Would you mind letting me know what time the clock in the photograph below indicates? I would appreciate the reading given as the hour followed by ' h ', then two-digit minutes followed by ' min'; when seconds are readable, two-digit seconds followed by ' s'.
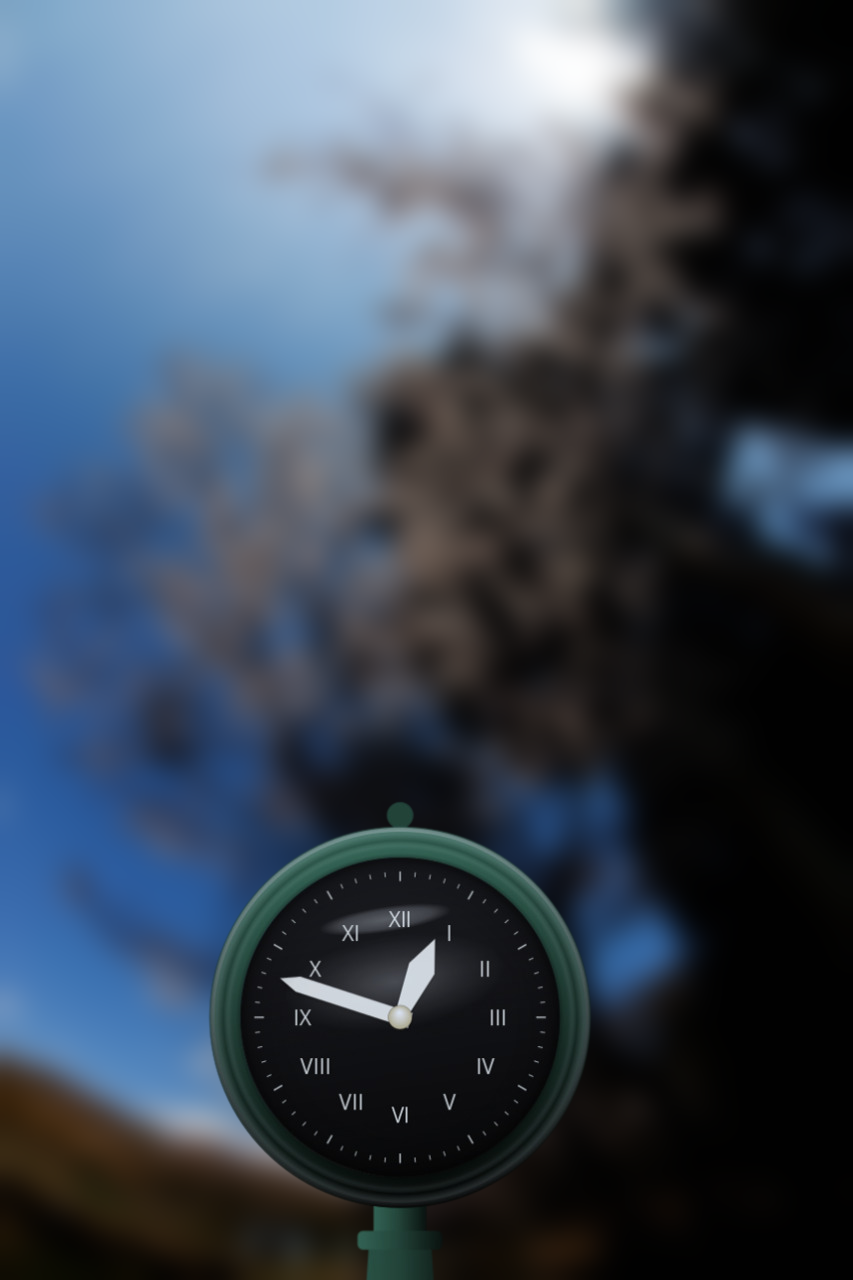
12 h 48 min
